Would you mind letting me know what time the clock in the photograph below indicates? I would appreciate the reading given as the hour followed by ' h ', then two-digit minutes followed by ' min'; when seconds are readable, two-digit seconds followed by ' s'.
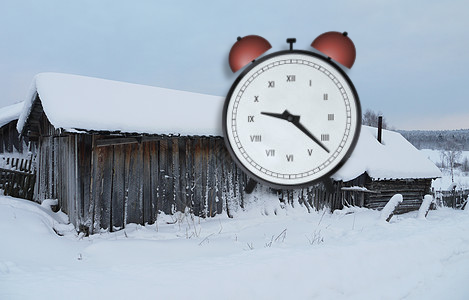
9 h 22 min
